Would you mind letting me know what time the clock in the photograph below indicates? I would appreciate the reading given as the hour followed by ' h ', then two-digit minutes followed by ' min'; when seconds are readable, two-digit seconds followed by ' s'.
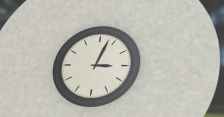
3 h 03 min
